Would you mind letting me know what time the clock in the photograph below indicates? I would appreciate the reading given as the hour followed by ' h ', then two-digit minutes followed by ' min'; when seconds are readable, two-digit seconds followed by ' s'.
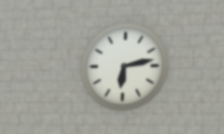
6 h 13 min
